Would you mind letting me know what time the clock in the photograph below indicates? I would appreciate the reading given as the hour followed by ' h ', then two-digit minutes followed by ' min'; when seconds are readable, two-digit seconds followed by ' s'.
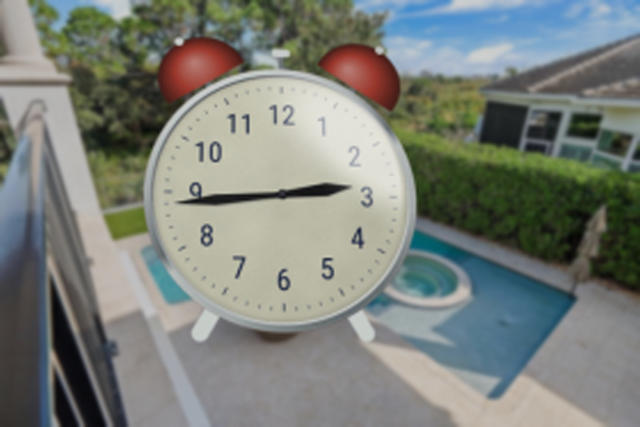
2 h 44 min
